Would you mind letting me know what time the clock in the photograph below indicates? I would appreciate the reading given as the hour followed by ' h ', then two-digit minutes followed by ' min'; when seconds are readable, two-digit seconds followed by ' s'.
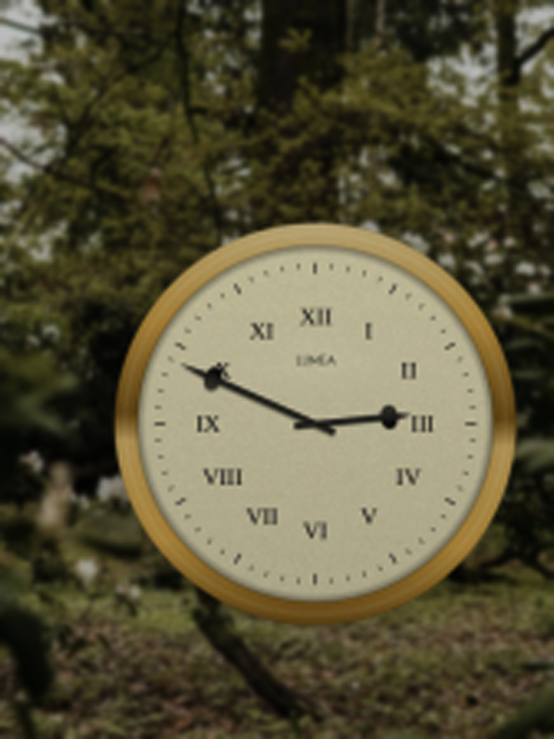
2 h 49 min
